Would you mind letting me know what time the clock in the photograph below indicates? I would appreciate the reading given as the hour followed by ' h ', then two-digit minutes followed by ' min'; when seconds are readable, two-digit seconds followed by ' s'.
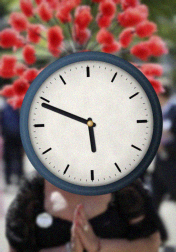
5 h 49 min
